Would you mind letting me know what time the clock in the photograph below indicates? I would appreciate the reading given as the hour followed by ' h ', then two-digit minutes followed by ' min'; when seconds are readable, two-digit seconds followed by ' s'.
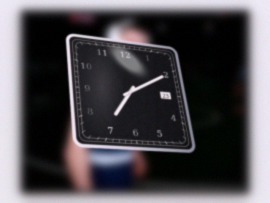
7 h 10 min
